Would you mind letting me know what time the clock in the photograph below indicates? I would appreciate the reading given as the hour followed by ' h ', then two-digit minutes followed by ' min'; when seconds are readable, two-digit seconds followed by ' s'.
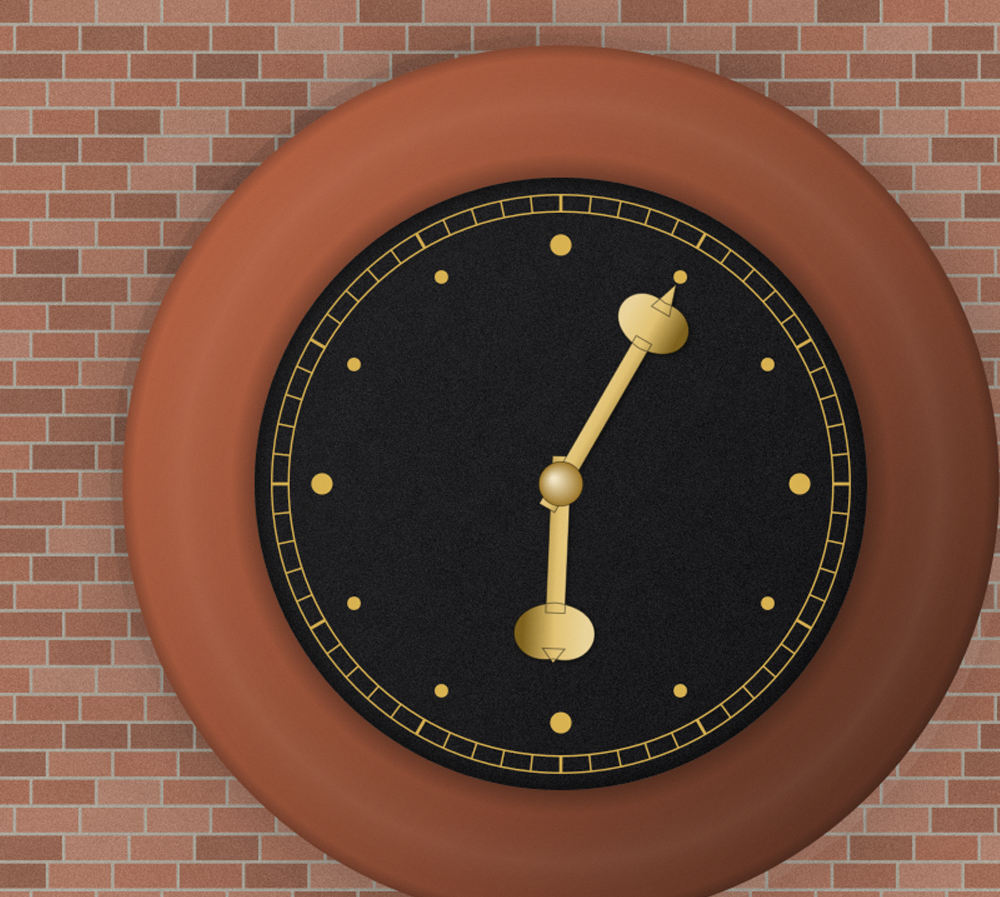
6 h 05 min
